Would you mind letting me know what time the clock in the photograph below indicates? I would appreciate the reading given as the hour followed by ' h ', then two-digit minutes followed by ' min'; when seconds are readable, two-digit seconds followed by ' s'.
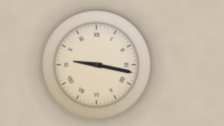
9 h 17 min
